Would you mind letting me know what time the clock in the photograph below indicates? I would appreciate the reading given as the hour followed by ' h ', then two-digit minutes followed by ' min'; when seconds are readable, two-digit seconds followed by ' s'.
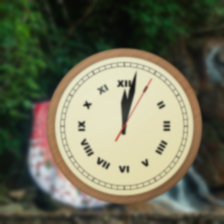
12 h 02 min 05 s
